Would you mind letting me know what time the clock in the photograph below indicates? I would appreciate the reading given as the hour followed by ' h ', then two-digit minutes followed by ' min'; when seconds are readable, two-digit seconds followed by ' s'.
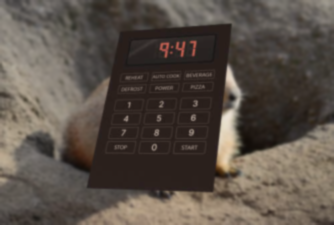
9 h 47 min
